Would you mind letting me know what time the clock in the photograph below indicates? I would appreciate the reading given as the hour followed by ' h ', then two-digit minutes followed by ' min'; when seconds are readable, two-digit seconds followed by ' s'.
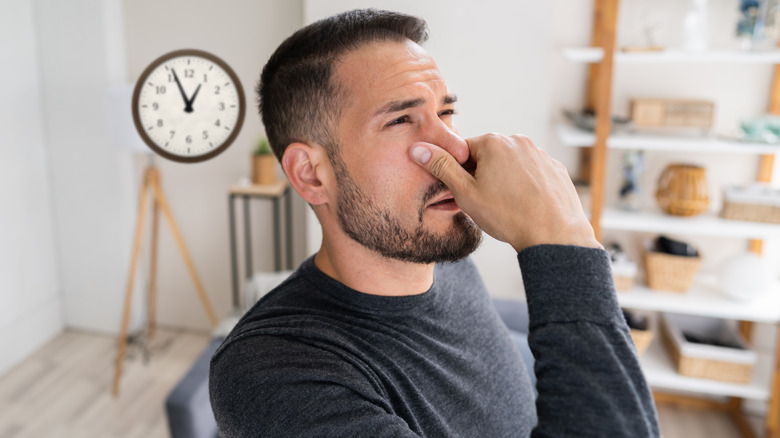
12 h 56 min
